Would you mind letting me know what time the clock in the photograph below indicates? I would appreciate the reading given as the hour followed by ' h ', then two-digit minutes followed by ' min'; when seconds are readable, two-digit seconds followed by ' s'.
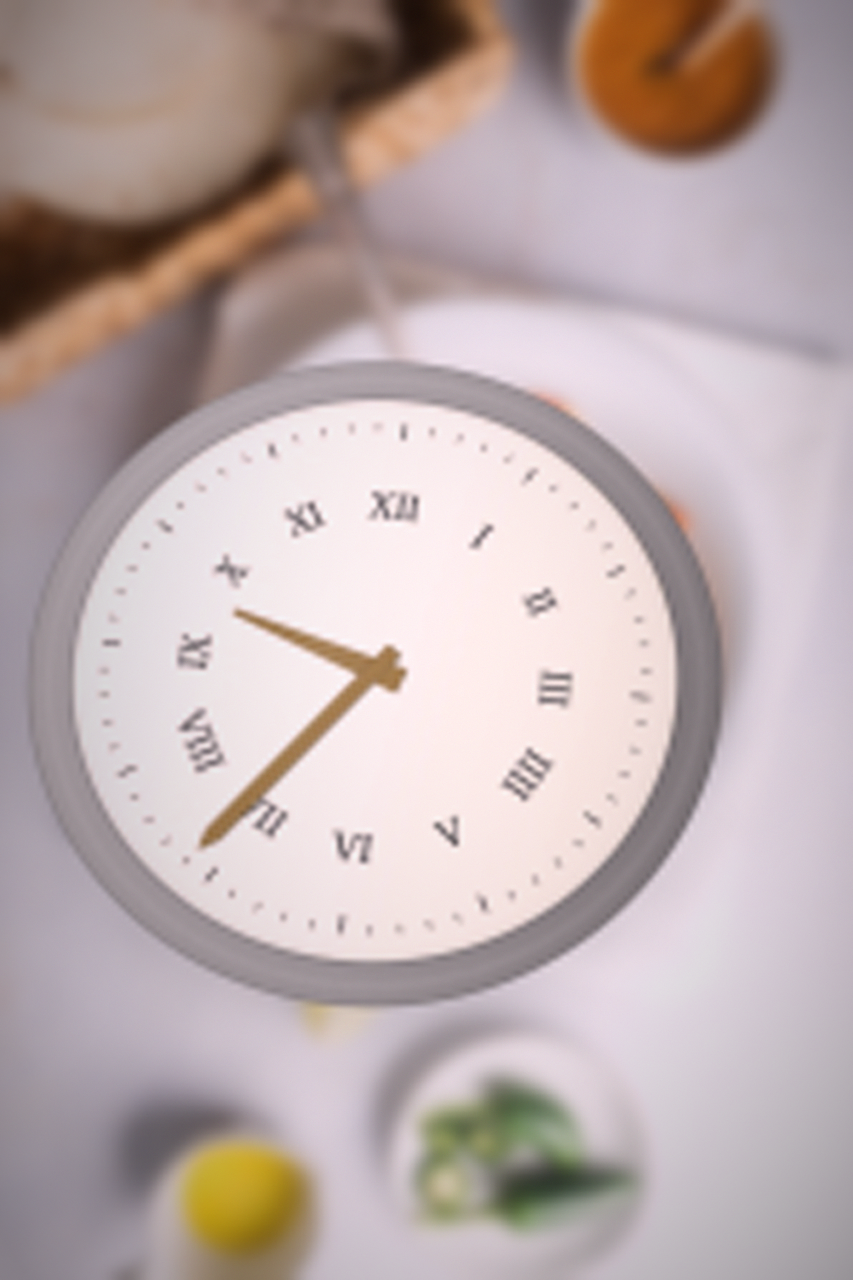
9 h 36 min
